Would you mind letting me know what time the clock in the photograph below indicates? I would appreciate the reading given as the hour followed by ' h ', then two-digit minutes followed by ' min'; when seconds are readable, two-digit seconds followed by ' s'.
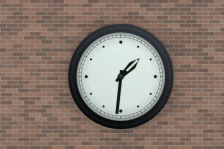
1 h 31 min
